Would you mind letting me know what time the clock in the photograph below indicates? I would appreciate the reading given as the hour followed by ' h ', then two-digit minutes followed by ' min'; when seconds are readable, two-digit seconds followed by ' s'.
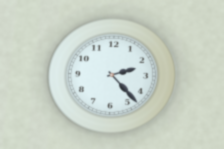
2 h 23 min
